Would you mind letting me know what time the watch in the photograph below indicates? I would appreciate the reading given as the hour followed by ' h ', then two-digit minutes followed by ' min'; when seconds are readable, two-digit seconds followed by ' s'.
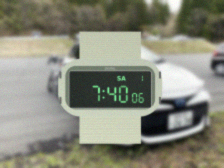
7 h 40 min 06 s
